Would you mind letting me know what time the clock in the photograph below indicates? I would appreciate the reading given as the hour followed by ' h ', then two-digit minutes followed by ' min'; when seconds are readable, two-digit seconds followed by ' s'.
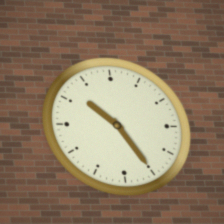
10 h 25 min
